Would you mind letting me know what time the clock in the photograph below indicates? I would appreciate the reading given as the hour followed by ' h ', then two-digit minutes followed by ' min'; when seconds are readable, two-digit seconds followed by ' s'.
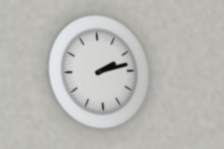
2 h 13 min
